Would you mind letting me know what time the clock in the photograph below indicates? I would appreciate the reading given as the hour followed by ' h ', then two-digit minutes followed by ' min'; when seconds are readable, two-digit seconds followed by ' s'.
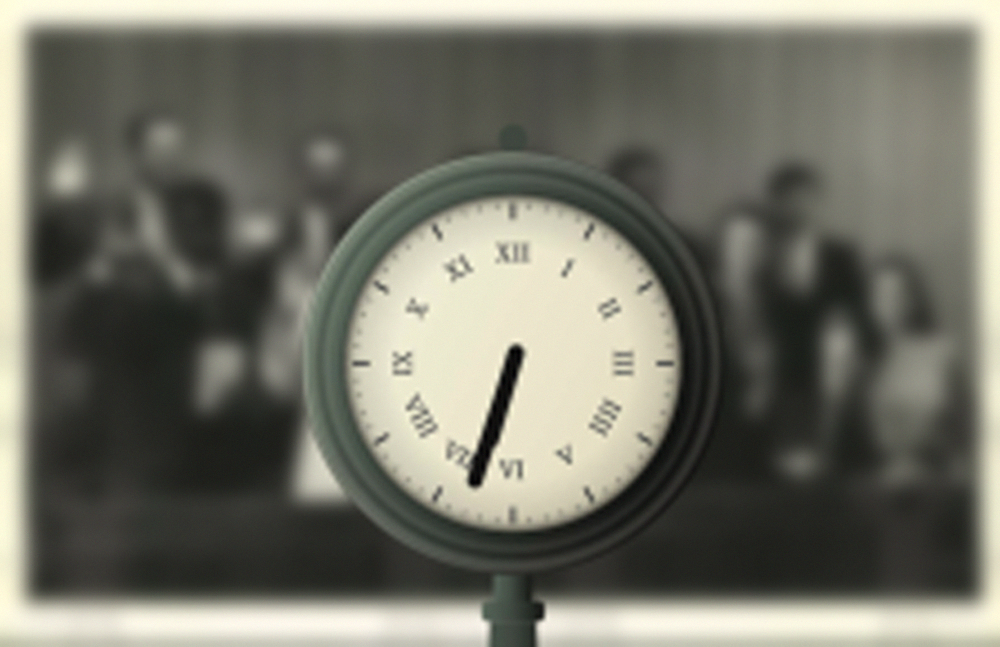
6 h 33 min
